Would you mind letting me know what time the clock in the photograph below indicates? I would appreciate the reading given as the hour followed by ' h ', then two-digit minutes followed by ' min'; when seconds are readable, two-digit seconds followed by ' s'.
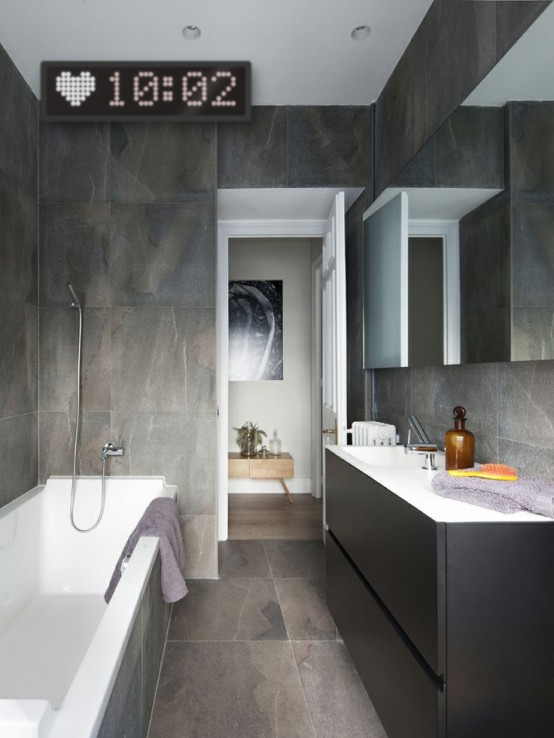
10 h 02 min
